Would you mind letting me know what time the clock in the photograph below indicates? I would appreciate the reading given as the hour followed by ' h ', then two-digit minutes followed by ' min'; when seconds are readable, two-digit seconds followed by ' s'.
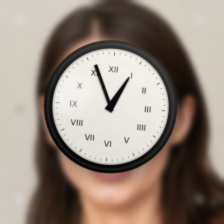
12 h 56 min
